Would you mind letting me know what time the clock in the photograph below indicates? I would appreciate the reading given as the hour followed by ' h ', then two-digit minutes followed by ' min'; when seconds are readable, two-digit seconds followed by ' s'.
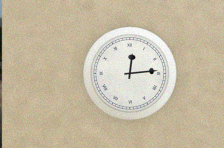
12 h 14 min
